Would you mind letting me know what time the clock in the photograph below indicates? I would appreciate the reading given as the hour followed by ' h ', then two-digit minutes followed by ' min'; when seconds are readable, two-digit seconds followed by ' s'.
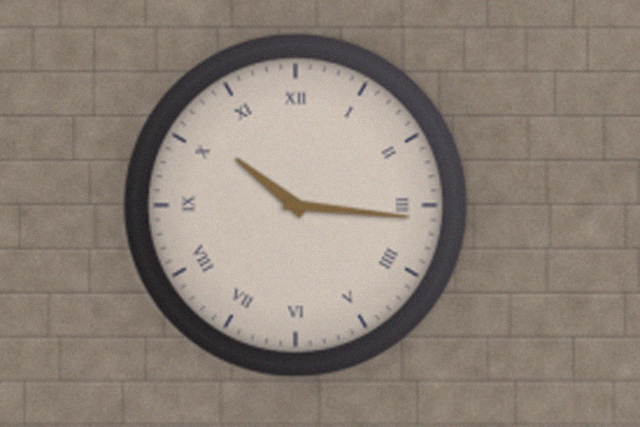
10 h 16 min
